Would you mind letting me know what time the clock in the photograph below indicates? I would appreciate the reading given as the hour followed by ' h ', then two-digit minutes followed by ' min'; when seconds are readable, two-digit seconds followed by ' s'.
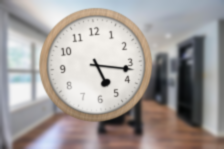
5 h 17 min
